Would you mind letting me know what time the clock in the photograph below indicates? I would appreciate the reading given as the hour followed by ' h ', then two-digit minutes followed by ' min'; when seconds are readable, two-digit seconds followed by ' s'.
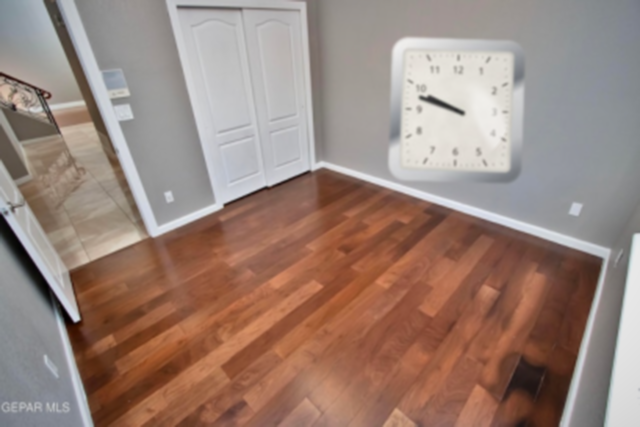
9 h 48 min
